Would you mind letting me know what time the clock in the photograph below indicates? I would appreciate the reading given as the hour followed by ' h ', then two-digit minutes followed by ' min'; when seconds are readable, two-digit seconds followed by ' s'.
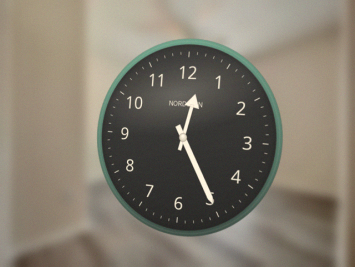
12 h 25 min
